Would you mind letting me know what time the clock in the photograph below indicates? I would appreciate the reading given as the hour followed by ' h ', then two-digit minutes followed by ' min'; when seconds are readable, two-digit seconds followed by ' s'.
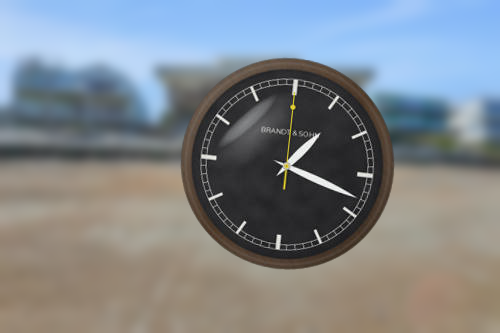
1 h 18 min 00 s
